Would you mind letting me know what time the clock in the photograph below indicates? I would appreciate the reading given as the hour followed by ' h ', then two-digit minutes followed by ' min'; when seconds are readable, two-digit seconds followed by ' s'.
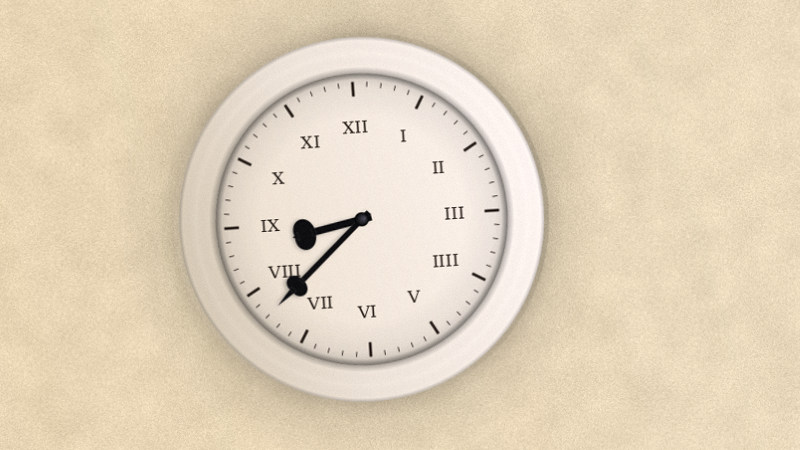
8 h 38 min
